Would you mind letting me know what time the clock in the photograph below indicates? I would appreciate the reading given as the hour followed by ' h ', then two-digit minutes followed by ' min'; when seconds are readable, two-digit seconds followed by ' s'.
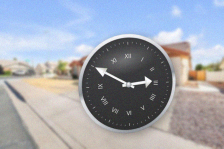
2 h 50 min
